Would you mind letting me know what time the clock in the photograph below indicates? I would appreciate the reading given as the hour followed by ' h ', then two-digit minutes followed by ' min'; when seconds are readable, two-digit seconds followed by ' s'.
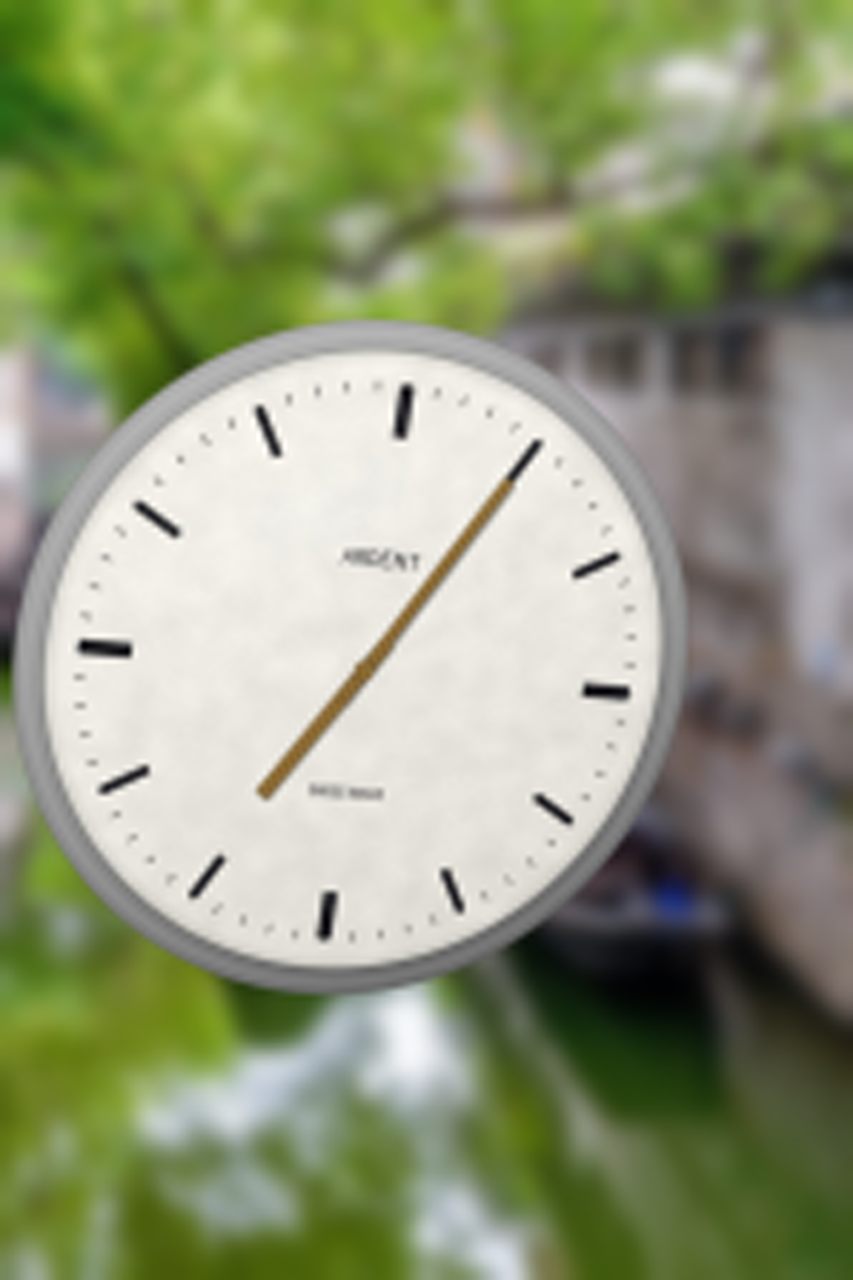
7 h 05 min
